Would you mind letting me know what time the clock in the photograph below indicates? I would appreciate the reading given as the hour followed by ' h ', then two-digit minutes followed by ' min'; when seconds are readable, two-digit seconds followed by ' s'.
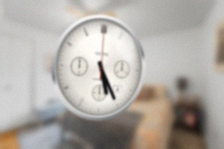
5 h 25 min
